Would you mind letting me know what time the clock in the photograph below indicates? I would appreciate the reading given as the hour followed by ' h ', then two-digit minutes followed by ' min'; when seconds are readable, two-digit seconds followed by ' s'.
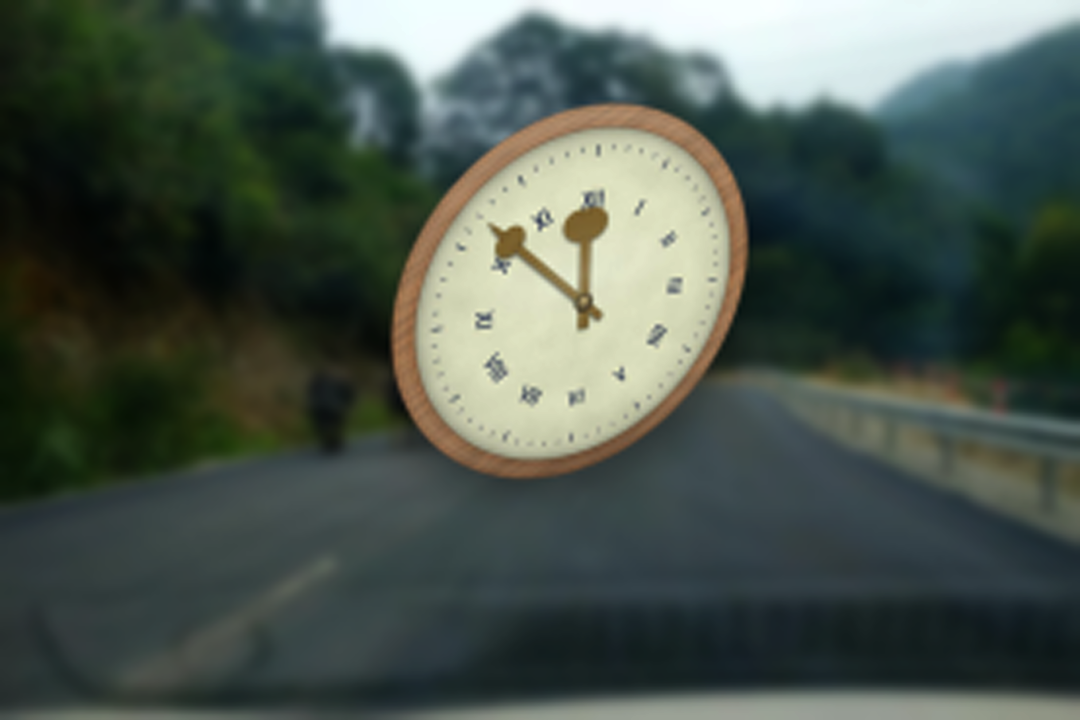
11 h 52 min
